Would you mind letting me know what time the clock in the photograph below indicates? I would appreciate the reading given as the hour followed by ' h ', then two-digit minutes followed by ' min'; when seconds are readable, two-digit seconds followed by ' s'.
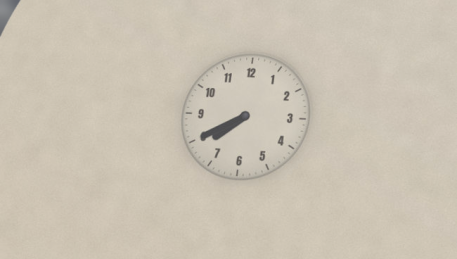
7 h 40 min
